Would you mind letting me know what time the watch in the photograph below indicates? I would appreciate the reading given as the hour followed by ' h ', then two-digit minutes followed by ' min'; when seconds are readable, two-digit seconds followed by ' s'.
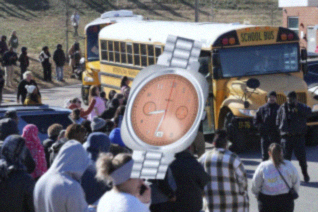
8 h 32 min
